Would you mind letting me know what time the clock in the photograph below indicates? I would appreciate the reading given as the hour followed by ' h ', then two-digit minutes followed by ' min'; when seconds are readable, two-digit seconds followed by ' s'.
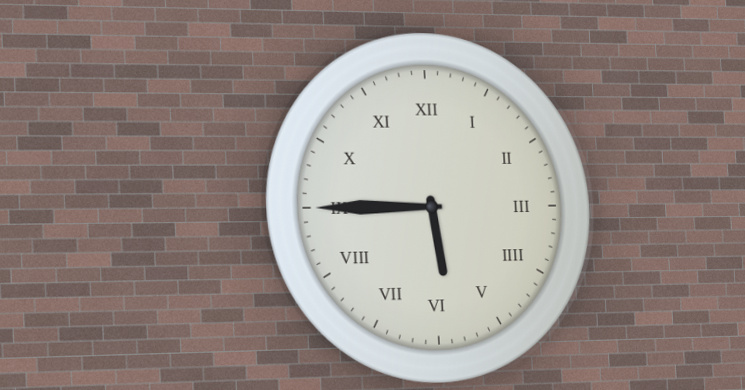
5 h 45 min
